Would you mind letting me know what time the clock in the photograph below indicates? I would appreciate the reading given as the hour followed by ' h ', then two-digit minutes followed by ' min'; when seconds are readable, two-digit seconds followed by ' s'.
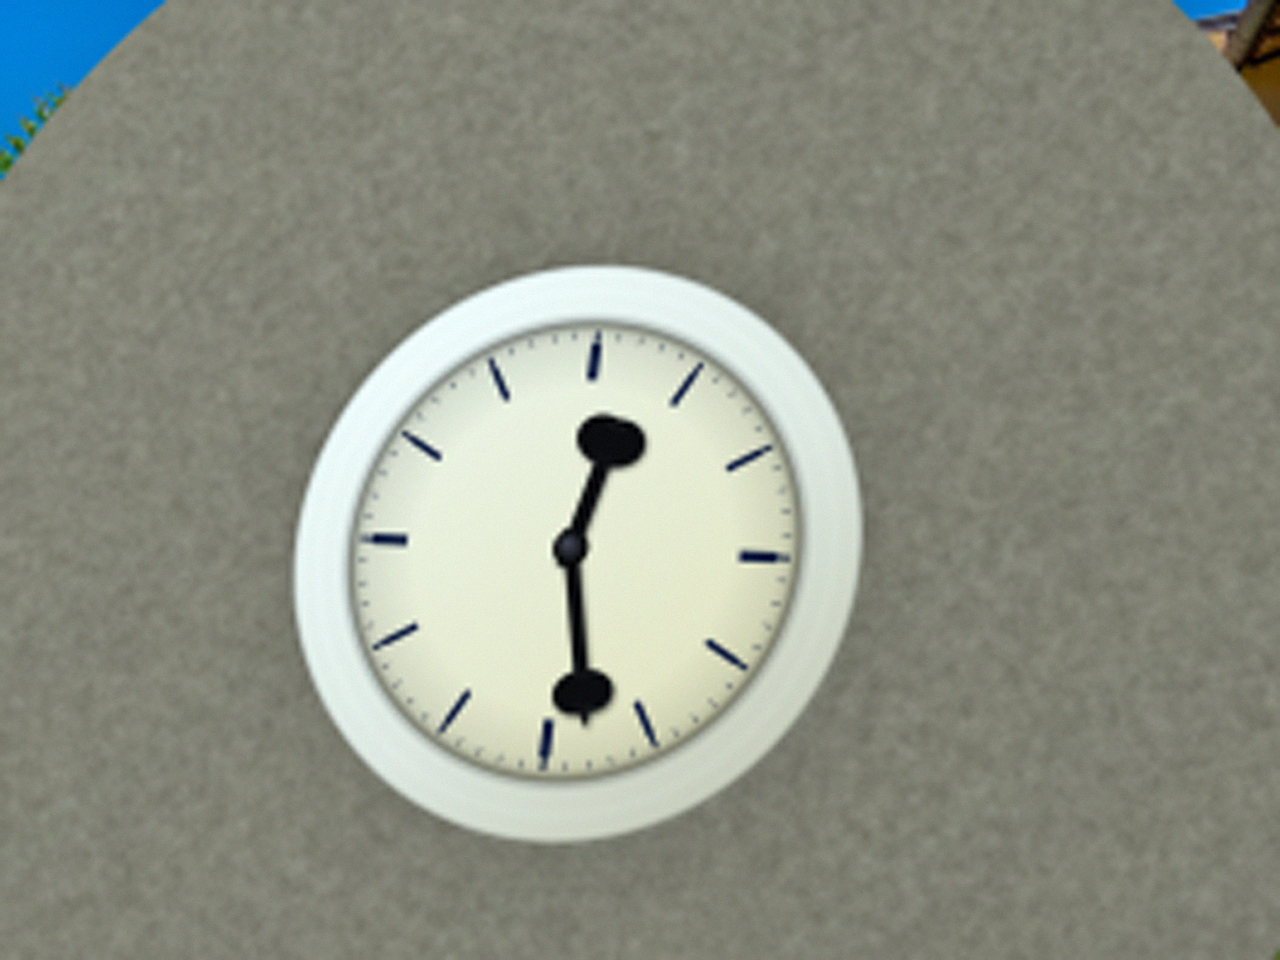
12 h 28 min
